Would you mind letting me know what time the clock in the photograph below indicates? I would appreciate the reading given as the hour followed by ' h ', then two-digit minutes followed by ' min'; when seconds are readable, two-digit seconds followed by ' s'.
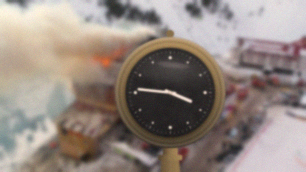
3 h 46 min
